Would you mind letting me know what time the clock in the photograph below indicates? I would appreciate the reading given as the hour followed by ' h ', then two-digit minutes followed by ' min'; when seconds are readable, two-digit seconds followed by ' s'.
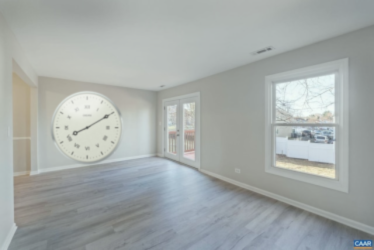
8 h 10 min
